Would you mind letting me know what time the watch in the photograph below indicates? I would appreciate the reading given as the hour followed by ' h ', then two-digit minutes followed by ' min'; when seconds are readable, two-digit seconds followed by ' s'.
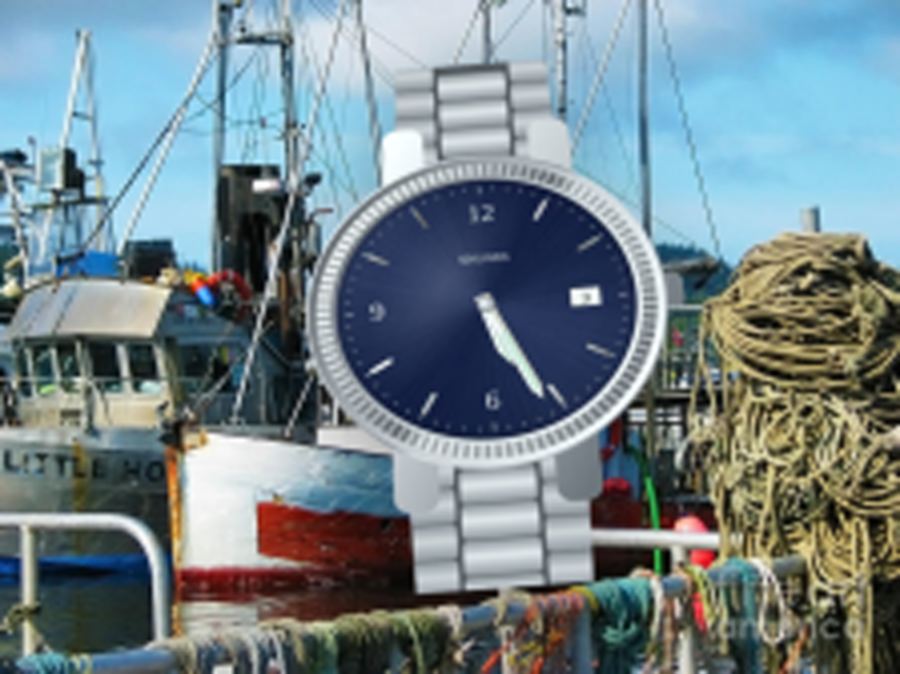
5 h 26 min
